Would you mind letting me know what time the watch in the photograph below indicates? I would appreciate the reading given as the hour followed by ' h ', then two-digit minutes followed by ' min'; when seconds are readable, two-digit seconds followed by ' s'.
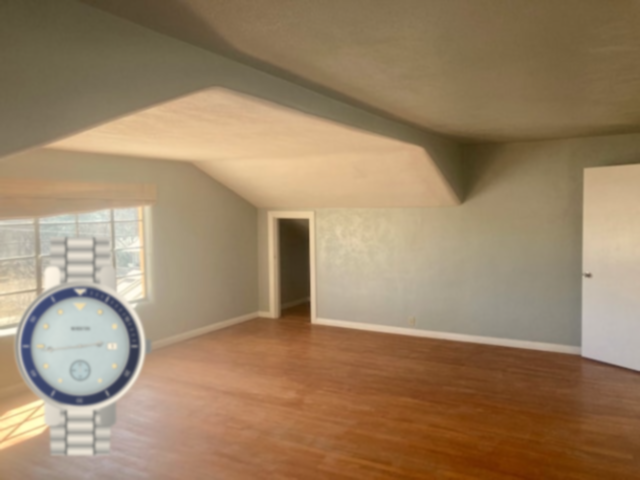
2 h 44 min
